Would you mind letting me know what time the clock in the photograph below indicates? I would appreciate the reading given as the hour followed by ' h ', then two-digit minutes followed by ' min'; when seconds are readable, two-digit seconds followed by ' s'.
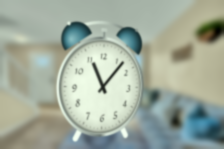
11 h 07 min
